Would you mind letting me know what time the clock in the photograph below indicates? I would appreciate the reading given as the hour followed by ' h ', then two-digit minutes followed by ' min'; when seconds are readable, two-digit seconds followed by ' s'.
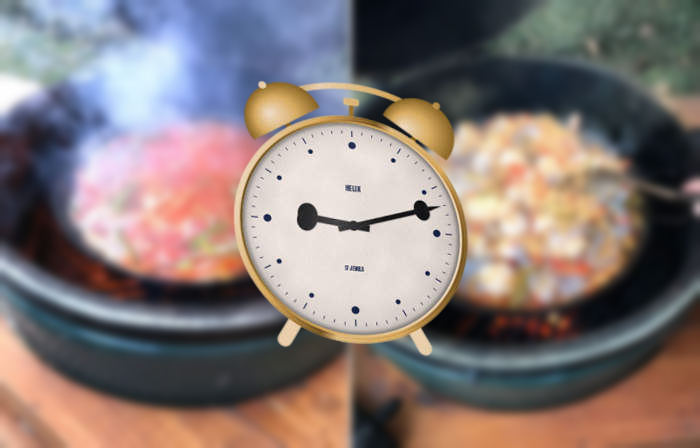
9 h 12 min
